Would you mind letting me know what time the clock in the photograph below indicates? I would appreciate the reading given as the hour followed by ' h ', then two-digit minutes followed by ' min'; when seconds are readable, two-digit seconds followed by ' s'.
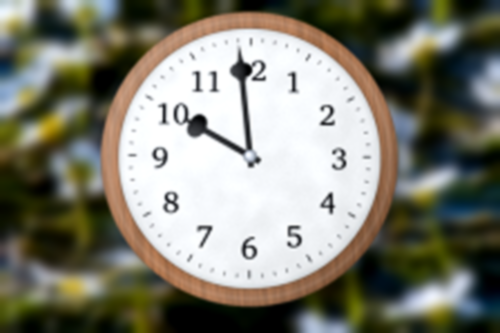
9 h 59 min
